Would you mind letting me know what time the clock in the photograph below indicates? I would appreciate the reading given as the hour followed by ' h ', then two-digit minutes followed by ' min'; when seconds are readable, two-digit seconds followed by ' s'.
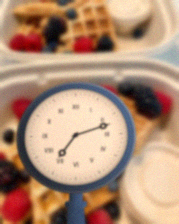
7 h 12 min
